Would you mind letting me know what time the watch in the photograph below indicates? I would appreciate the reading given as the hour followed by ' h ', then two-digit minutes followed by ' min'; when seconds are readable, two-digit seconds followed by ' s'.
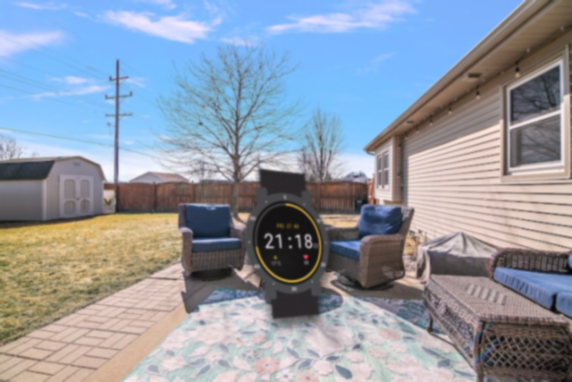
21 h 18 min
